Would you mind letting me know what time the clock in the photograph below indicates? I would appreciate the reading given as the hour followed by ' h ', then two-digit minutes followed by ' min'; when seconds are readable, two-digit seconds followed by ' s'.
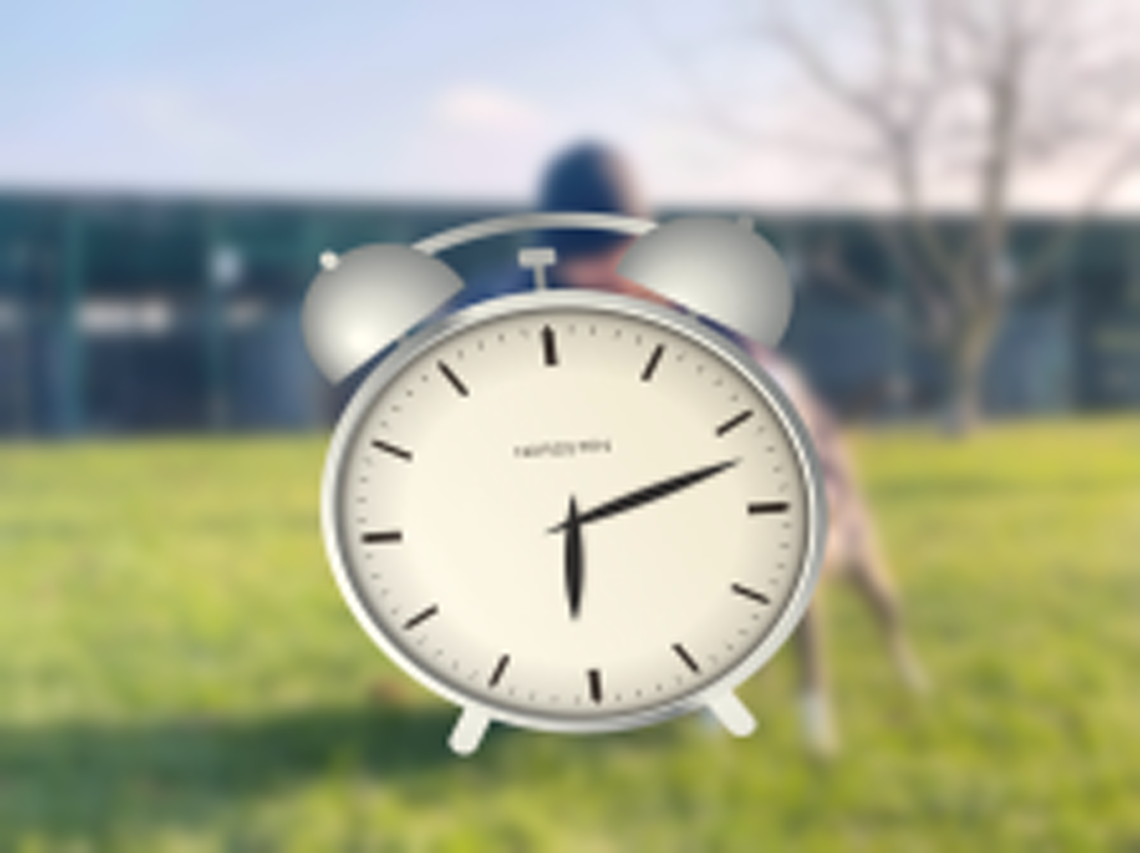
6 h 12 min
